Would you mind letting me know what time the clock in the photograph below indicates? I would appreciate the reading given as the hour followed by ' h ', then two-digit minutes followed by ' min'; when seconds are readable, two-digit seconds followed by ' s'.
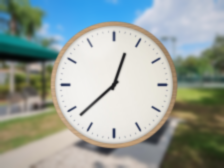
12 h 38 min
